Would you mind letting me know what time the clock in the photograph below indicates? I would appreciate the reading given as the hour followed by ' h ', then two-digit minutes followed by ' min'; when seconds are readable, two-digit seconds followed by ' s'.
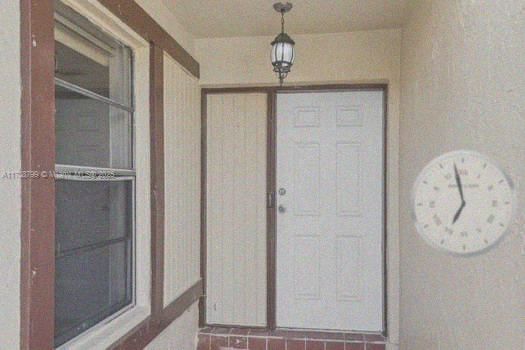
6 h 58 min
